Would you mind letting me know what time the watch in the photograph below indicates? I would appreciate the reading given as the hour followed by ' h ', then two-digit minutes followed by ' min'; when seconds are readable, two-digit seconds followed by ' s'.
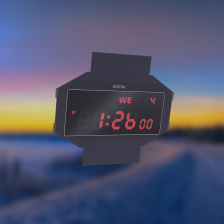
1 h 26 min 00 s
